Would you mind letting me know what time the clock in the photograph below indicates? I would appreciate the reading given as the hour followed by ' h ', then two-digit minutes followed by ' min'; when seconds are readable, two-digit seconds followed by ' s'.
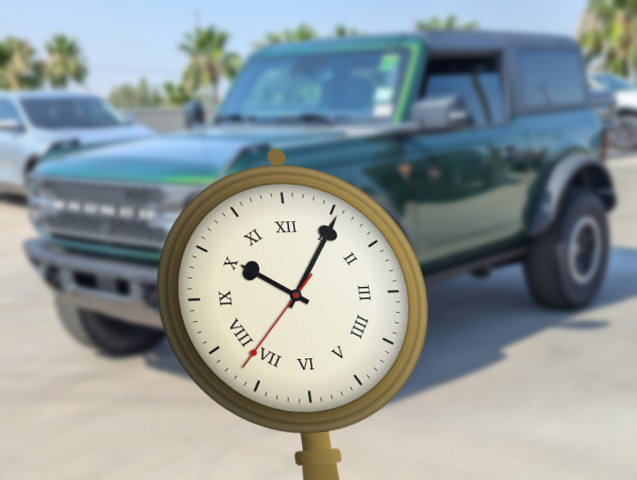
10 h 05 min 37 s
